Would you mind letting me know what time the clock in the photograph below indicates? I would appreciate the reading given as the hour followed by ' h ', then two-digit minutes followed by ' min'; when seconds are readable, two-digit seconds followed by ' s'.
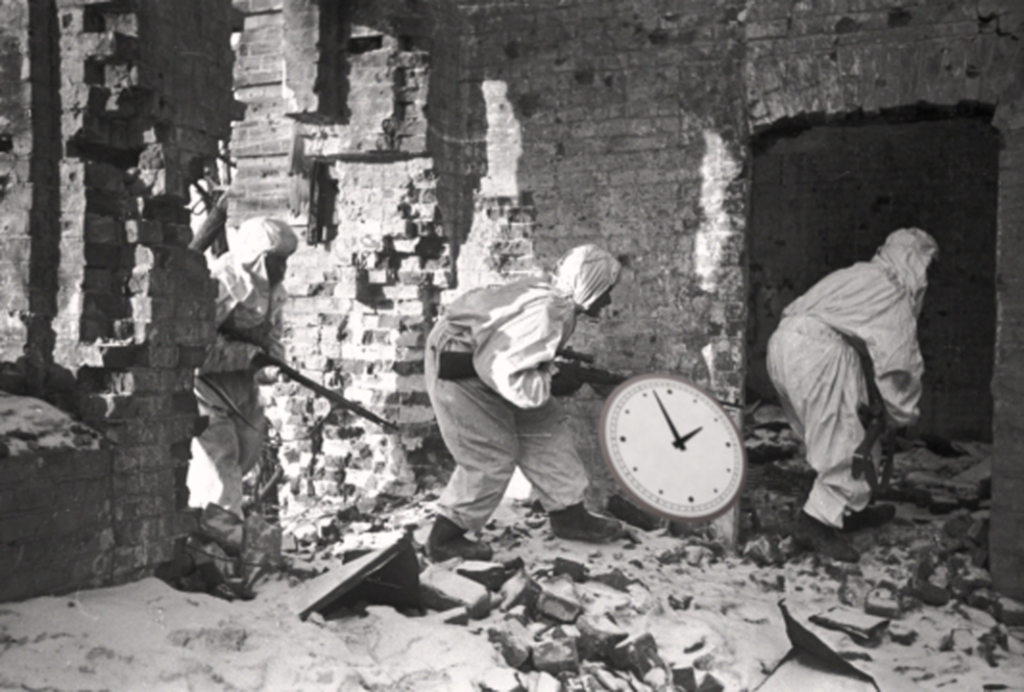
1 h 57 min
